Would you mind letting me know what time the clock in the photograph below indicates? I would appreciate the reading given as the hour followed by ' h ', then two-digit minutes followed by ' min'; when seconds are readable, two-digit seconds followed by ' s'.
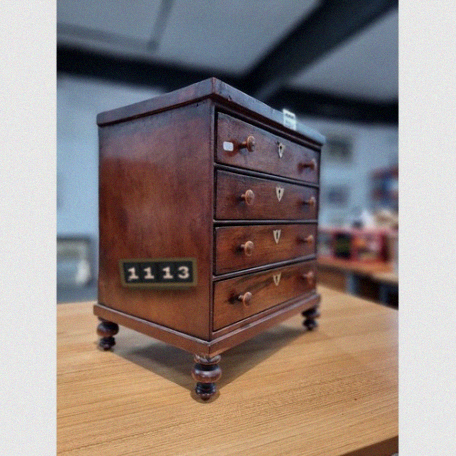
11 h 13 min
